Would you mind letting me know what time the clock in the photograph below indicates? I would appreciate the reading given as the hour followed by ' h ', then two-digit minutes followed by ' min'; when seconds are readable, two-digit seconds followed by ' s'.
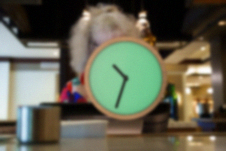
10 h 33 min
